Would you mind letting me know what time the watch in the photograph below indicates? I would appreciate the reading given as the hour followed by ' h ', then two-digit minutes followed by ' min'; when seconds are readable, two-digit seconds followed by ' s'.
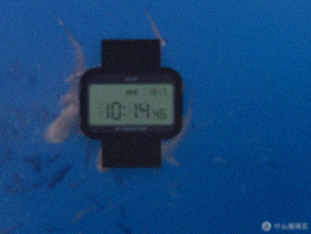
10 h 14 min 46 s
